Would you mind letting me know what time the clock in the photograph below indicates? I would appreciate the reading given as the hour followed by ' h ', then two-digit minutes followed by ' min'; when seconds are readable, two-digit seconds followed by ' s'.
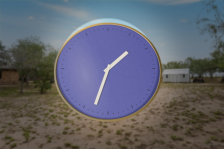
1 h 33 min
